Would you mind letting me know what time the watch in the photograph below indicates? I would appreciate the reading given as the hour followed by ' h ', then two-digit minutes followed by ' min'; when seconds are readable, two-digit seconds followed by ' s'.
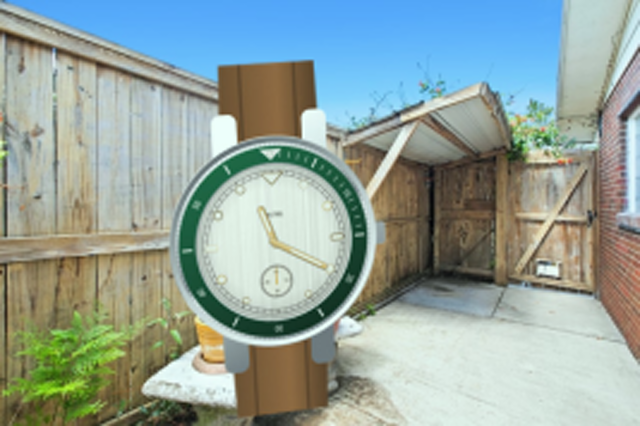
11 h 20 min
